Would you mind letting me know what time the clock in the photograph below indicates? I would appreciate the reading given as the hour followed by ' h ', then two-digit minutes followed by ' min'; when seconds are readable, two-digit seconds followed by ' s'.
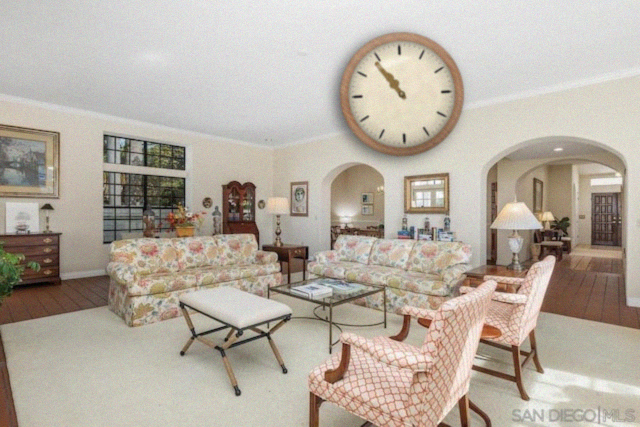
10 h 54 min
